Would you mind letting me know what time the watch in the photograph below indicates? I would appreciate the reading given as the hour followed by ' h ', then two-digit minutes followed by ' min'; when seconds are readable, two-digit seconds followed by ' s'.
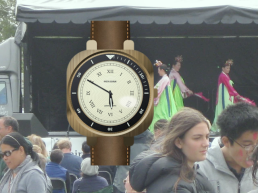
5 h 50 min
